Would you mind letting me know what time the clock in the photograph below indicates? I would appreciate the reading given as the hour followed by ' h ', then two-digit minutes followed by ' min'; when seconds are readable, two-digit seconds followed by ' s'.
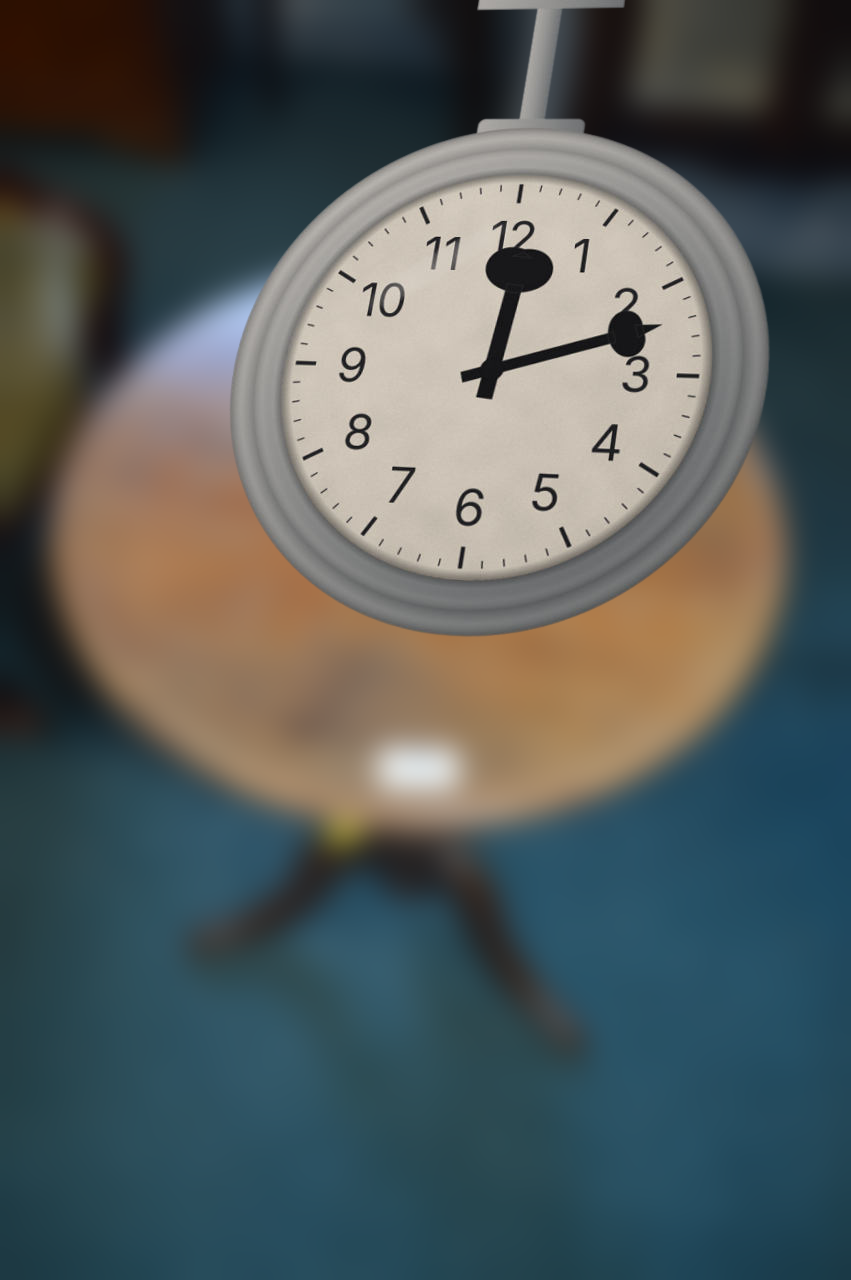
12 h 12 min
